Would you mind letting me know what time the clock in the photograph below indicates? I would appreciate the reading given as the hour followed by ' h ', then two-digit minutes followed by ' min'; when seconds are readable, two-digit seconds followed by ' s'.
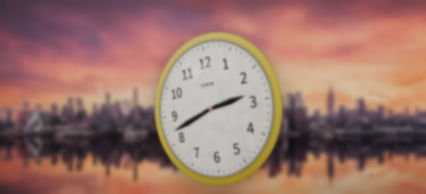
2 h 42 min
